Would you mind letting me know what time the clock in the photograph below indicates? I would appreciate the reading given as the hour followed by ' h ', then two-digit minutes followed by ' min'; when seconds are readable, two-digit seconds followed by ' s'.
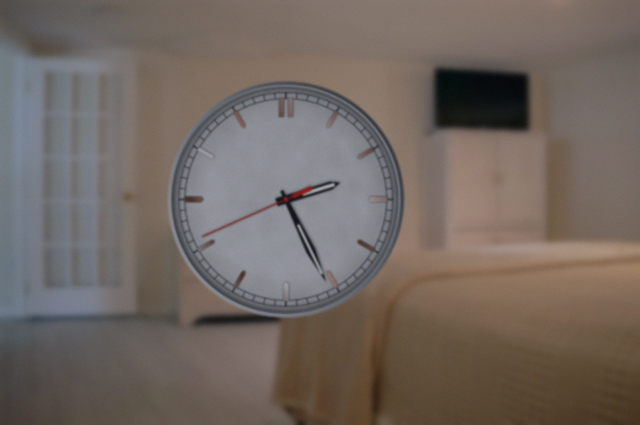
2 h 25 min 41 s
